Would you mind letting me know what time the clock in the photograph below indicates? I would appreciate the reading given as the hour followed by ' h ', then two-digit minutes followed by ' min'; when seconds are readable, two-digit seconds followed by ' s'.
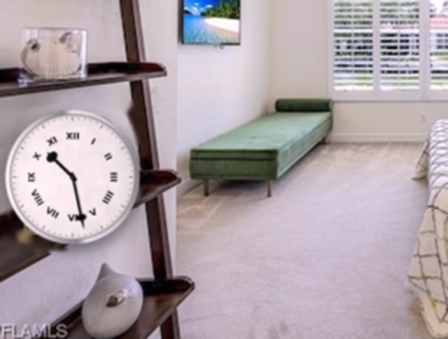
10 h 28 min
